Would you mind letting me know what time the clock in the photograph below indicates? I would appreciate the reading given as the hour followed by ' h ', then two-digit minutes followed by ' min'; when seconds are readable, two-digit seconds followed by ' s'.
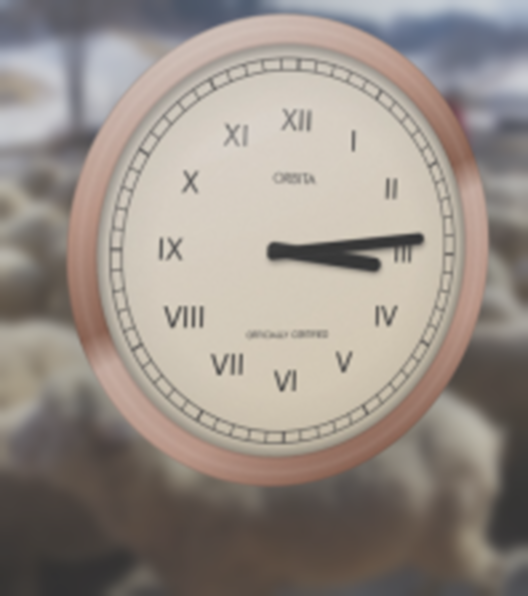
3 h 14 min
